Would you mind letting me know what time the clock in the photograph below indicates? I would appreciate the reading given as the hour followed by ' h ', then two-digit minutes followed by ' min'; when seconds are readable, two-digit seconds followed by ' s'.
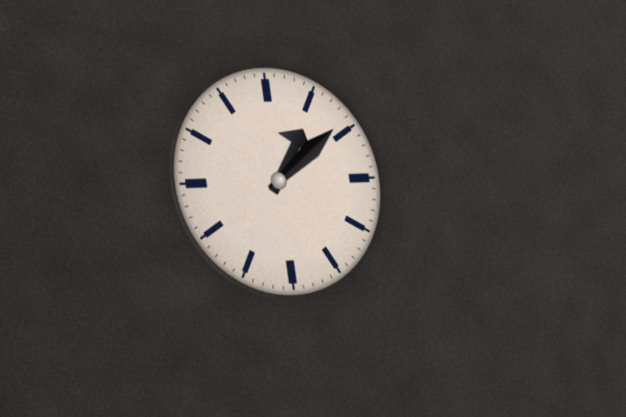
1 h 09 min
